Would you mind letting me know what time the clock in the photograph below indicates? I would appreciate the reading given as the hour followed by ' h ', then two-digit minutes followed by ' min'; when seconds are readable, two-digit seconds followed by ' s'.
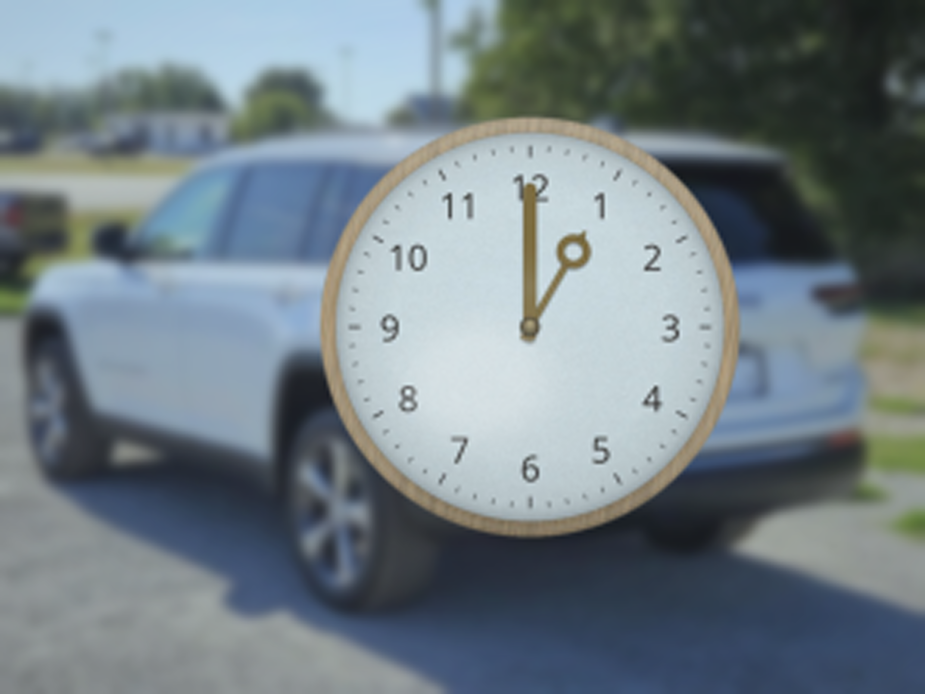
1 h 00 min
